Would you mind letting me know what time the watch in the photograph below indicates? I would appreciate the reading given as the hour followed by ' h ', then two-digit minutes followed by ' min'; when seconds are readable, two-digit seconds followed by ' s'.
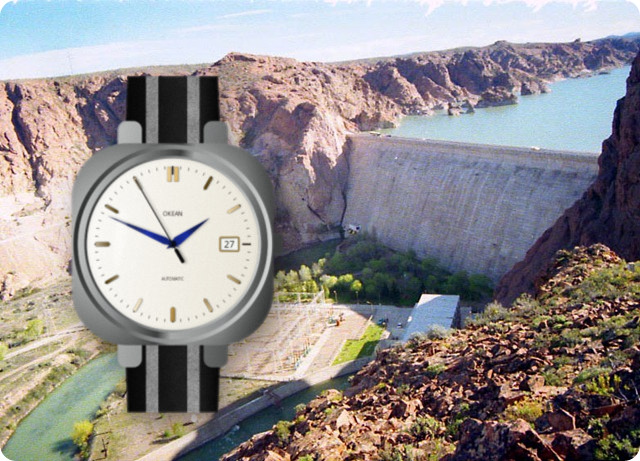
1 h 48 min 55 s
